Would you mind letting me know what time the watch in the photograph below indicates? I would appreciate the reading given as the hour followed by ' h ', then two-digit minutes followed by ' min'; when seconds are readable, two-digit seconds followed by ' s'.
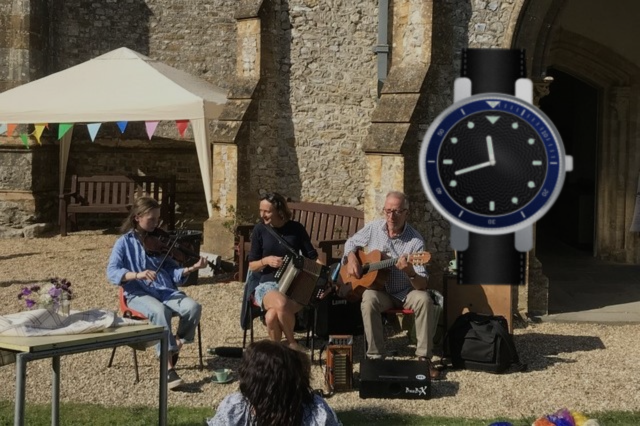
11 h 42 min
